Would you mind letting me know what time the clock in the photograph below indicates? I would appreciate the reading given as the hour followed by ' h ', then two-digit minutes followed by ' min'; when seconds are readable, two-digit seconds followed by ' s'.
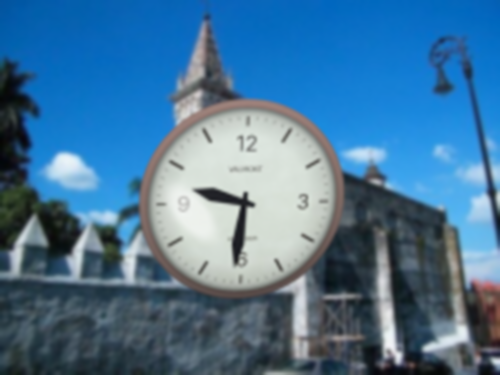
9 h 31 min
